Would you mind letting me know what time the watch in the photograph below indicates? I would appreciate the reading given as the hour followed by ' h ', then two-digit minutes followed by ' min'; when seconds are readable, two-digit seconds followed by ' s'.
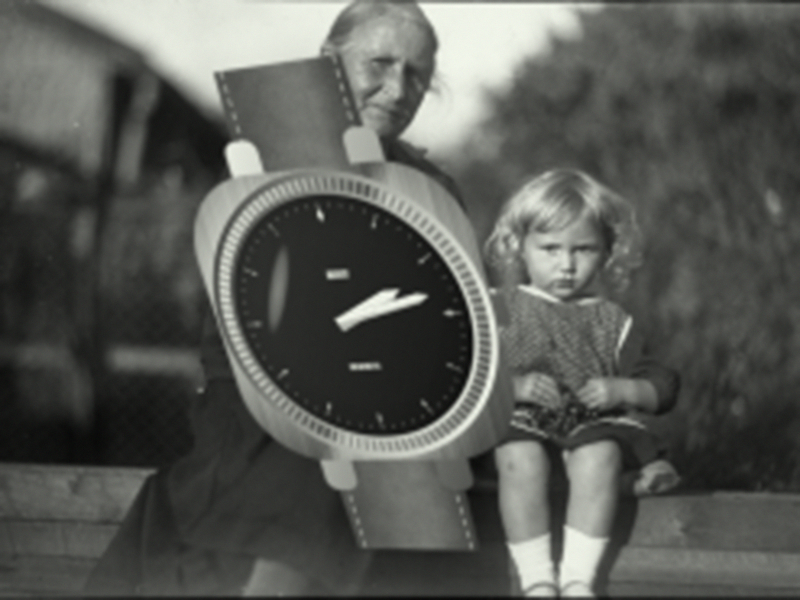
2 h 13 min
